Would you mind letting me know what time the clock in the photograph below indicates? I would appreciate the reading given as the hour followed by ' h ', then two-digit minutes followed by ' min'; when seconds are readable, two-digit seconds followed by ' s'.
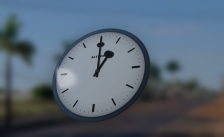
1 h 00 min
